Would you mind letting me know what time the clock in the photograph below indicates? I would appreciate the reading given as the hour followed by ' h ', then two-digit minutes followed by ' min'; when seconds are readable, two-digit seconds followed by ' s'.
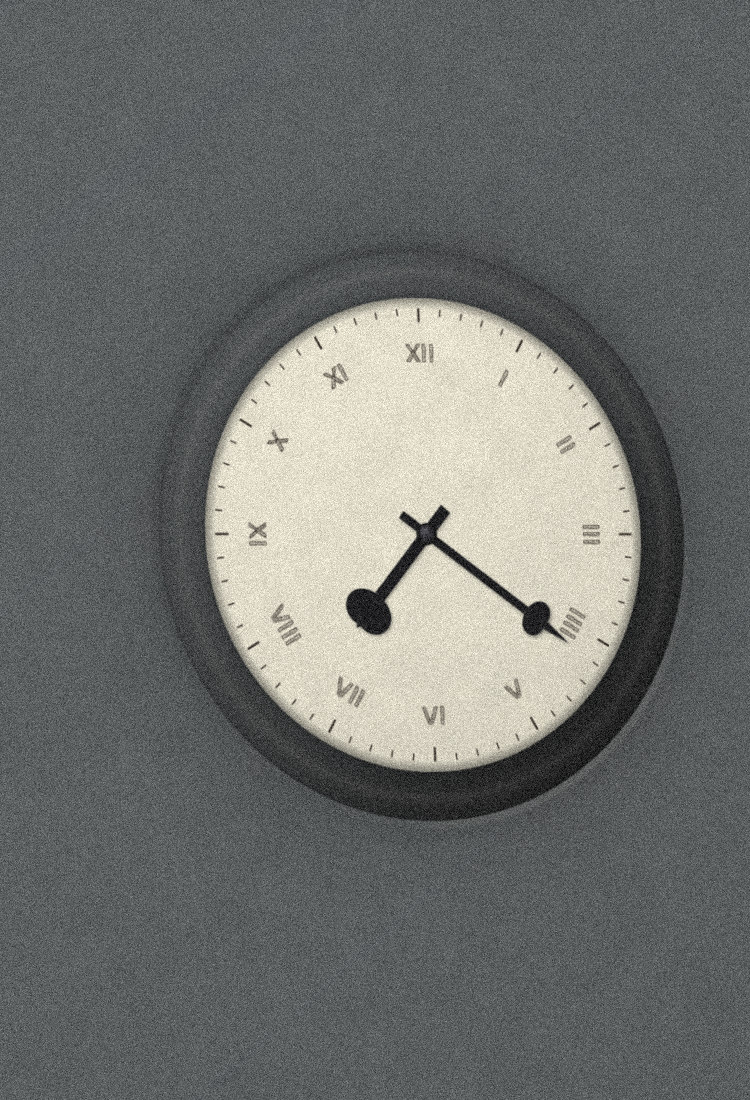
7 h 21 min
